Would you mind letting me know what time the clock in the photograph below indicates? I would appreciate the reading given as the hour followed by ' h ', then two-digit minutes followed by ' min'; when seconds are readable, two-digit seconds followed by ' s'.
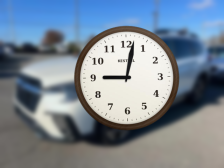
9 h 02 min
